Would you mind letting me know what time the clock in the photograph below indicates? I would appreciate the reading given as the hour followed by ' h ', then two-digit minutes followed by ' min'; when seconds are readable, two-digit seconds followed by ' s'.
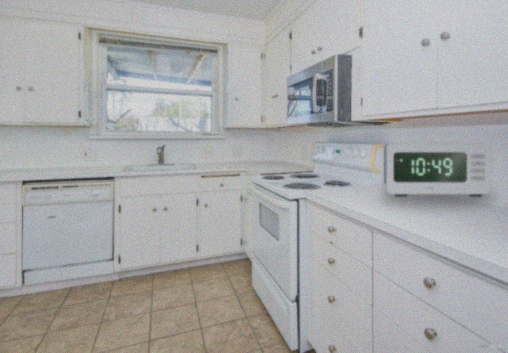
10 h 49 min
